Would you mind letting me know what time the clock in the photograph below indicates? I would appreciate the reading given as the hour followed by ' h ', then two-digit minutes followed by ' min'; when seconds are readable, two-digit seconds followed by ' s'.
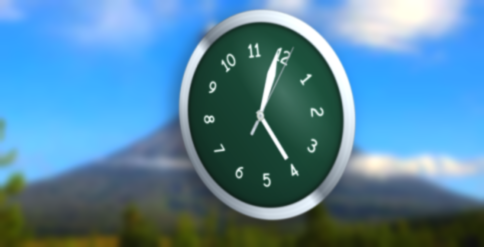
3 h 59 min 01 s
